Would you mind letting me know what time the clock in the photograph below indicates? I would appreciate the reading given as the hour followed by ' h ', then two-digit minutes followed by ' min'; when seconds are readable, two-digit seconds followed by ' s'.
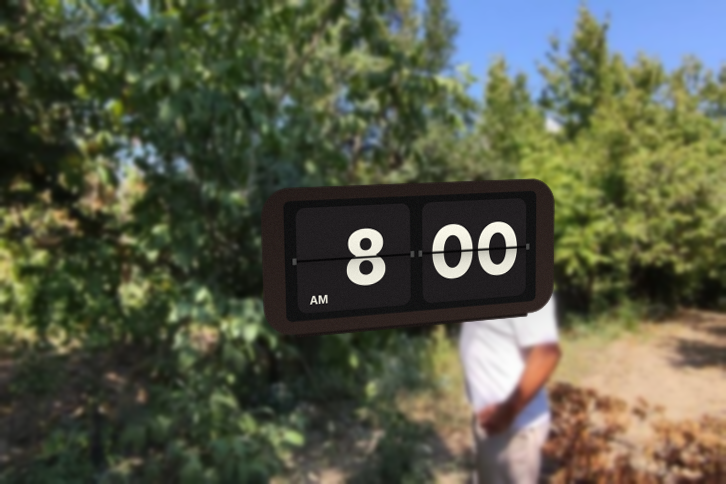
8 h 00 min
